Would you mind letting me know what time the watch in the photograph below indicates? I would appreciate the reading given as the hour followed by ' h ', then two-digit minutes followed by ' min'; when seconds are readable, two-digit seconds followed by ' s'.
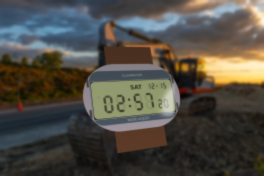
2 h 57 min 20 s
